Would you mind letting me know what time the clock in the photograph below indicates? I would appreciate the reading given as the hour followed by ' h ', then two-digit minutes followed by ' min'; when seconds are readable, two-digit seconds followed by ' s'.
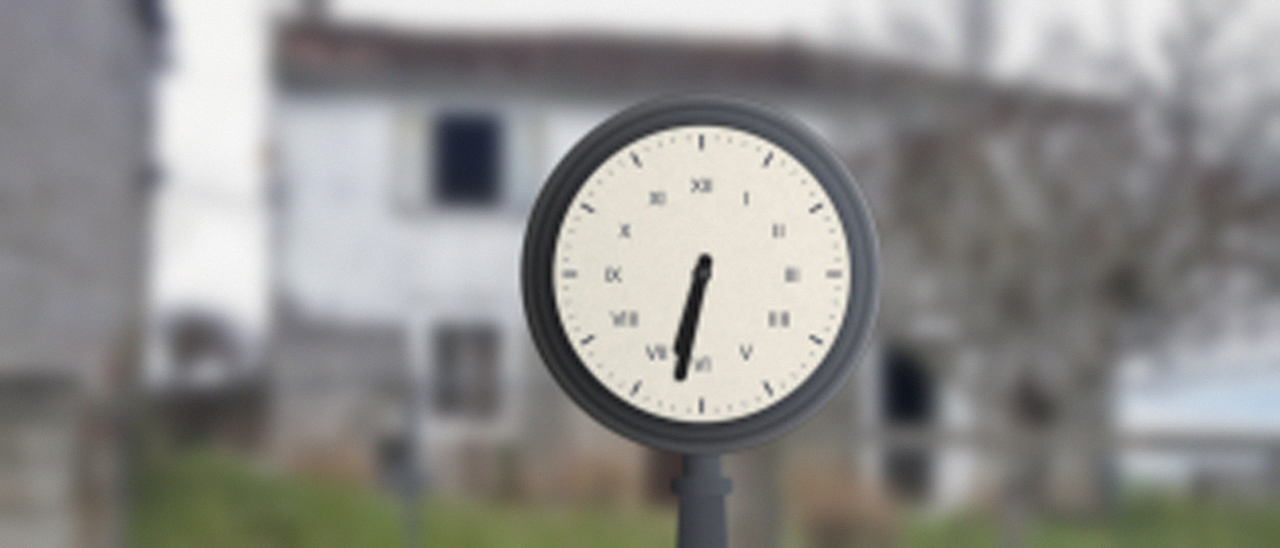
6 h 32 min
